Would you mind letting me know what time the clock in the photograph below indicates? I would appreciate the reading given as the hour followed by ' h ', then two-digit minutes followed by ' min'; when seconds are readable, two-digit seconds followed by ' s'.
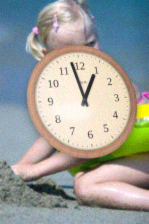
12 h 58 min
